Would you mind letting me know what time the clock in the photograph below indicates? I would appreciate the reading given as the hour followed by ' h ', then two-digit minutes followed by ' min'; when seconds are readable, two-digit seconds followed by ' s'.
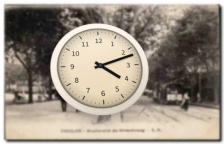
4 h 12 min
